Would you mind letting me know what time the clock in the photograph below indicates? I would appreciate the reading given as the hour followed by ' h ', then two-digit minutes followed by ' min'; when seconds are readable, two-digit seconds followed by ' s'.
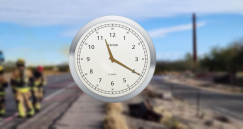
11 h 20 min
